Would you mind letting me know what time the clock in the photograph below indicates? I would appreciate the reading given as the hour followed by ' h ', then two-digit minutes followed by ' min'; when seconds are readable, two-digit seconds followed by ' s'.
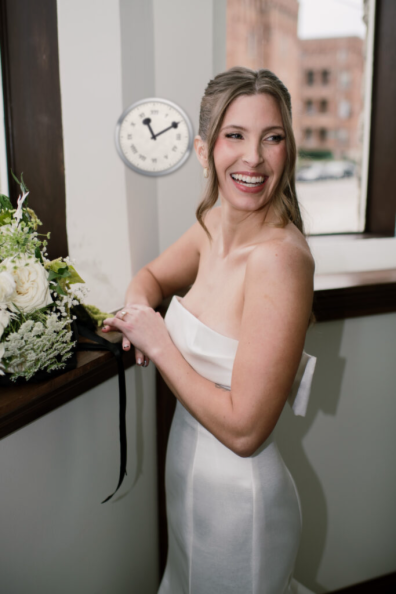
11 h 10 min
